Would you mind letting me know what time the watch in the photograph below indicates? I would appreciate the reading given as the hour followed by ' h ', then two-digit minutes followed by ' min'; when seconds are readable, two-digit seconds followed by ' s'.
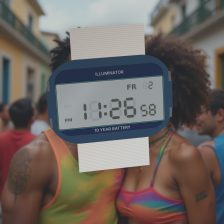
11 h 26 min 58 s
